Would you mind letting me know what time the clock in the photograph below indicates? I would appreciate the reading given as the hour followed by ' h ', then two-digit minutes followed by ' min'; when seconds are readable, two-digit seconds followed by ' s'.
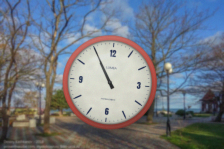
10 h 55 min
